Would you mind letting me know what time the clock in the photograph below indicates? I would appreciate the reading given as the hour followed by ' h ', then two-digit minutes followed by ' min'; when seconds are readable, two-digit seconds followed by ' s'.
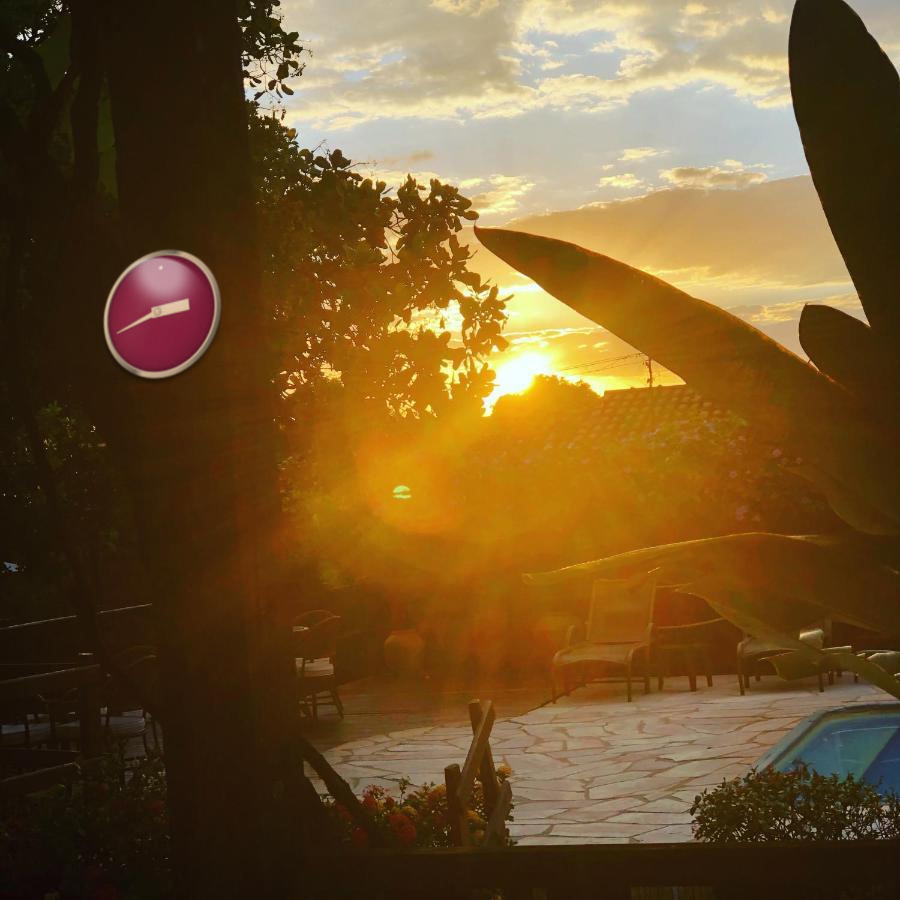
2 h 41 min
